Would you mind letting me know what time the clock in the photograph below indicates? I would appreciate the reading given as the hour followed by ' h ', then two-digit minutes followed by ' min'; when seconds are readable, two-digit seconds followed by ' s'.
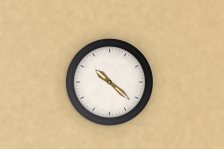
10 h 22 min
